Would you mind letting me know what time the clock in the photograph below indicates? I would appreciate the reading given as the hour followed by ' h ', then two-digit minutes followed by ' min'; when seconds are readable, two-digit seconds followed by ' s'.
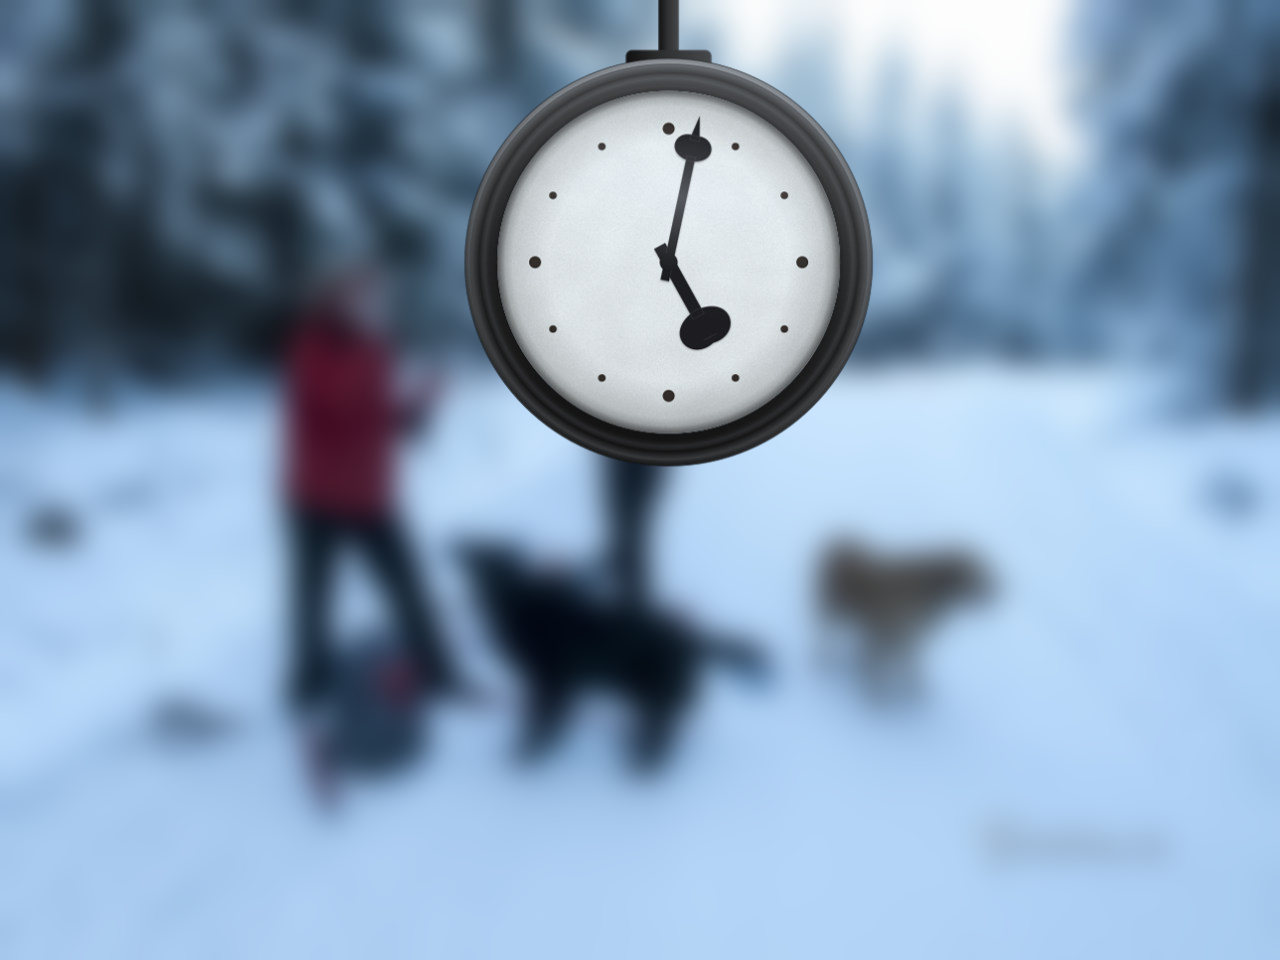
5 h 02 min
